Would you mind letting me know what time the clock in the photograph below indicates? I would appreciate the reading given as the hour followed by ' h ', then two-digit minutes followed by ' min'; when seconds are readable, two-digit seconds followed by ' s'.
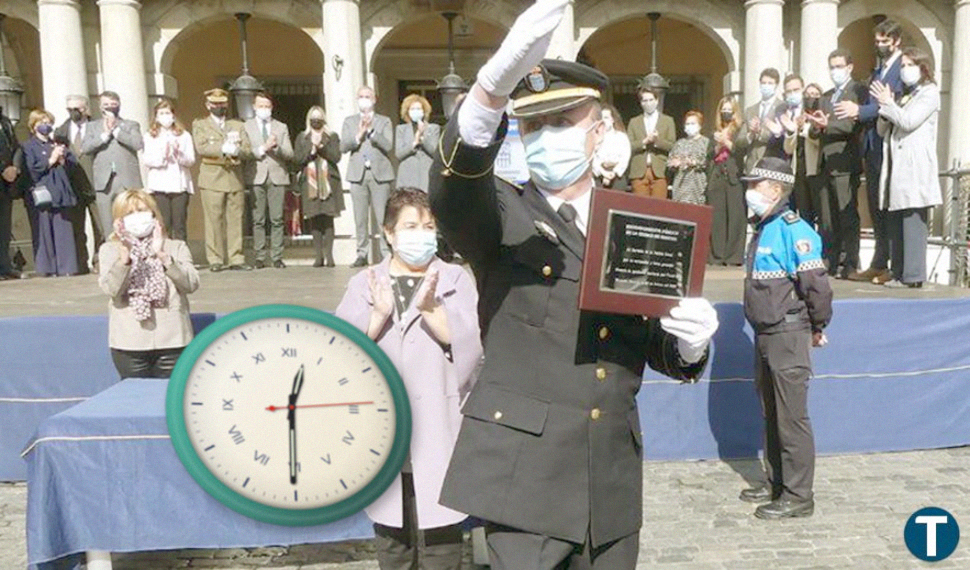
12 h 30 min 14 s
